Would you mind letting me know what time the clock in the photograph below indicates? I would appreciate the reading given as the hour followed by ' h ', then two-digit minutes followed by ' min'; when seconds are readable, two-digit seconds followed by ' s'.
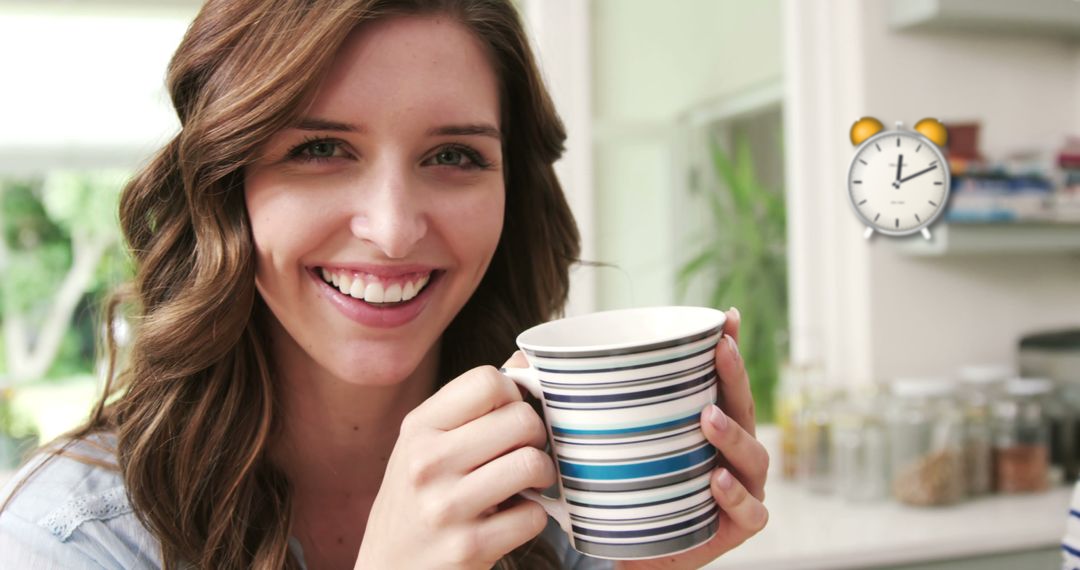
12 h 11 min
